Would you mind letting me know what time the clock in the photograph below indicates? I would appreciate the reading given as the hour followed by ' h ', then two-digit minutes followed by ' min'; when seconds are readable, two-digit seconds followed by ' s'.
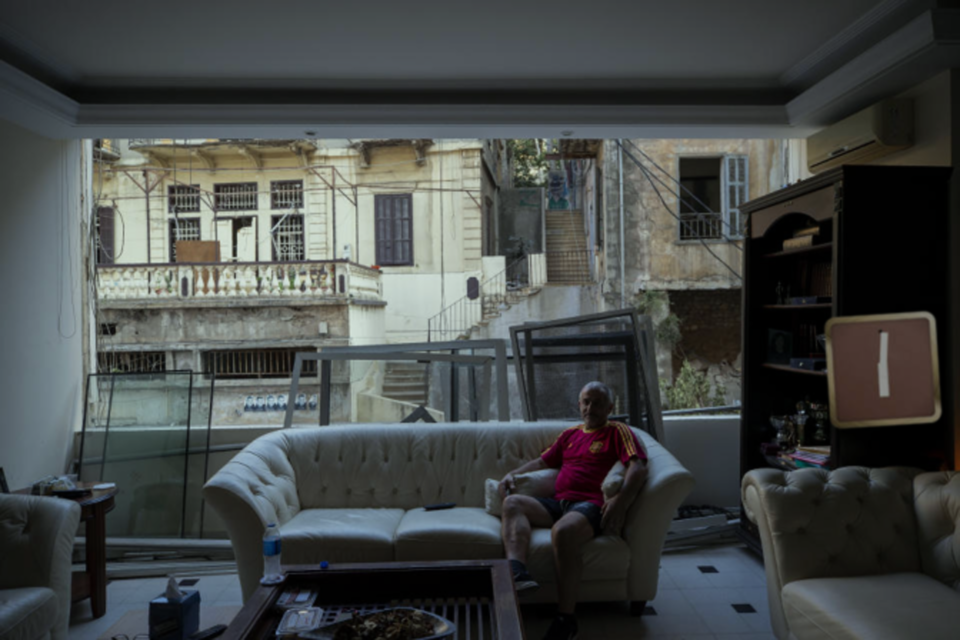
6 h 01 min
